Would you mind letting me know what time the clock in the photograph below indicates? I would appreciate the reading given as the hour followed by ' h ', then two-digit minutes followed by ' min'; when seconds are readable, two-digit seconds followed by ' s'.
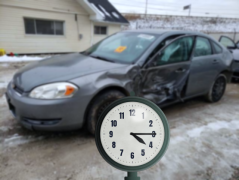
4 h 15 min
